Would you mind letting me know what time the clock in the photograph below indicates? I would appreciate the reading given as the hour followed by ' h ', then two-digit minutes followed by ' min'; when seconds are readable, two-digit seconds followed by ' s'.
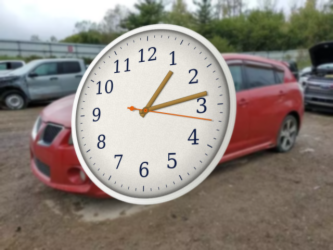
1 h 13 min 17 s
